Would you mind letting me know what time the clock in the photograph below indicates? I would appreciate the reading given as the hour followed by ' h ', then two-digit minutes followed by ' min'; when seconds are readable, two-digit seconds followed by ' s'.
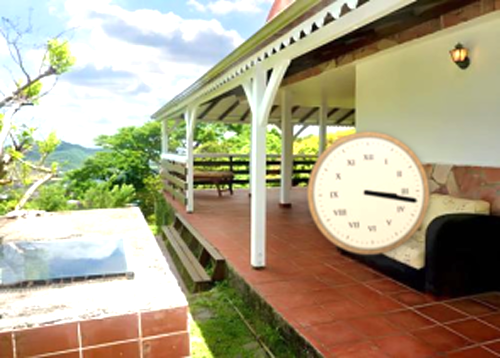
3 h 17 min
